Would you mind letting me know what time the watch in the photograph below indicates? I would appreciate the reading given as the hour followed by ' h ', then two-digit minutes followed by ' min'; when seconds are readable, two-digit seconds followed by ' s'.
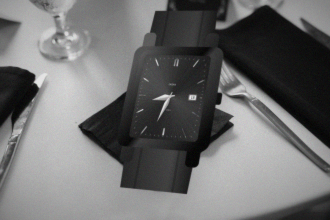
8 h 33 min
